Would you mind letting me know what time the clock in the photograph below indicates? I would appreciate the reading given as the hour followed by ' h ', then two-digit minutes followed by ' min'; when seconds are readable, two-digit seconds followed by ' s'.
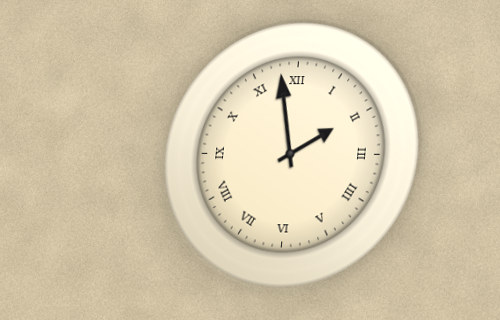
1 h 58 min
